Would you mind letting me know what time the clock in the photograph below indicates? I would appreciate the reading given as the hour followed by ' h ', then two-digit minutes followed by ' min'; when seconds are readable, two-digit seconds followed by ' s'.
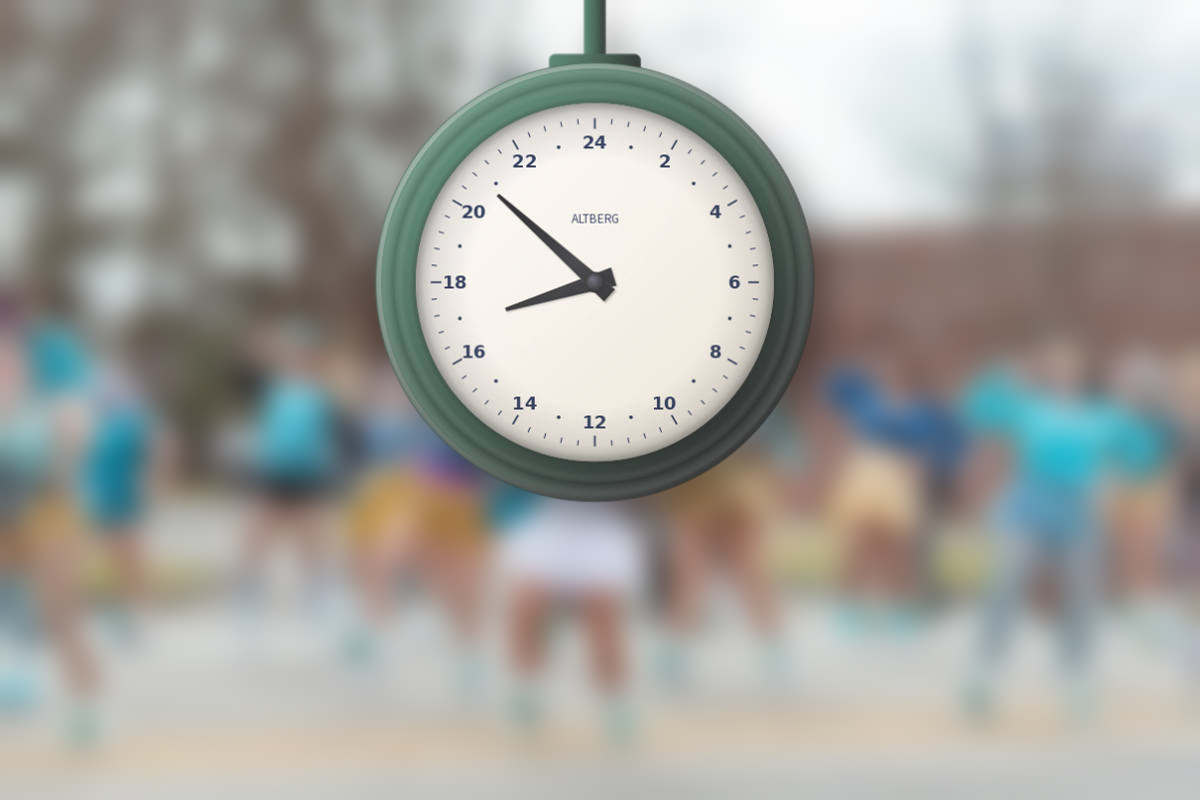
16 h 52 min
